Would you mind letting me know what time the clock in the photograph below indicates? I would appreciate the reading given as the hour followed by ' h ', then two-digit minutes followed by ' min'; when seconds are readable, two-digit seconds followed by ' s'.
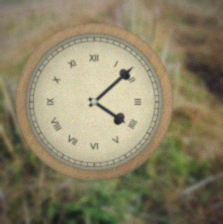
4 h 08 min
